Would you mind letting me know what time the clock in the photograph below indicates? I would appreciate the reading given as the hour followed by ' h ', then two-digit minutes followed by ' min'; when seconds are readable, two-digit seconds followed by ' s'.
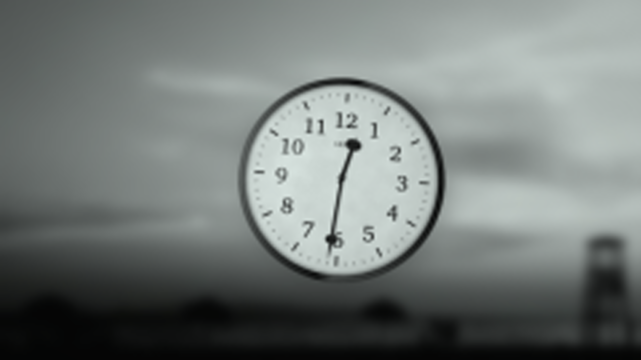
12 h 31 min
